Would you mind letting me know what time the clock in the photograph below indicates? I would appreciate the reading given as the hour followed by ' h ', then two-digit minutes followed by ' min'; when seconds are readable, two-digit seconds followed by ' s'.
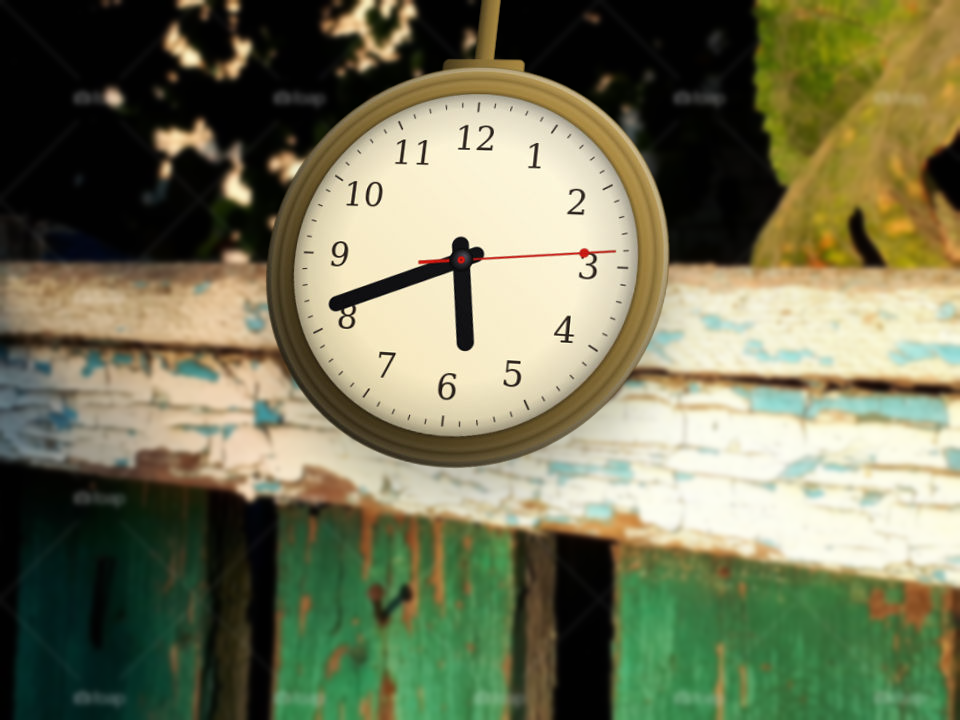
5 h 41 min 14 s
